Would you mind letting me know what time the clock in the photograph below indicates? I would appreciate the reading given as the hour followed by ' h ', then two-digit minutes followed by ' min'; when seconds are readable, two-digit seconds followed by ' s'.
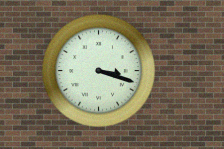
3 h 18 min
